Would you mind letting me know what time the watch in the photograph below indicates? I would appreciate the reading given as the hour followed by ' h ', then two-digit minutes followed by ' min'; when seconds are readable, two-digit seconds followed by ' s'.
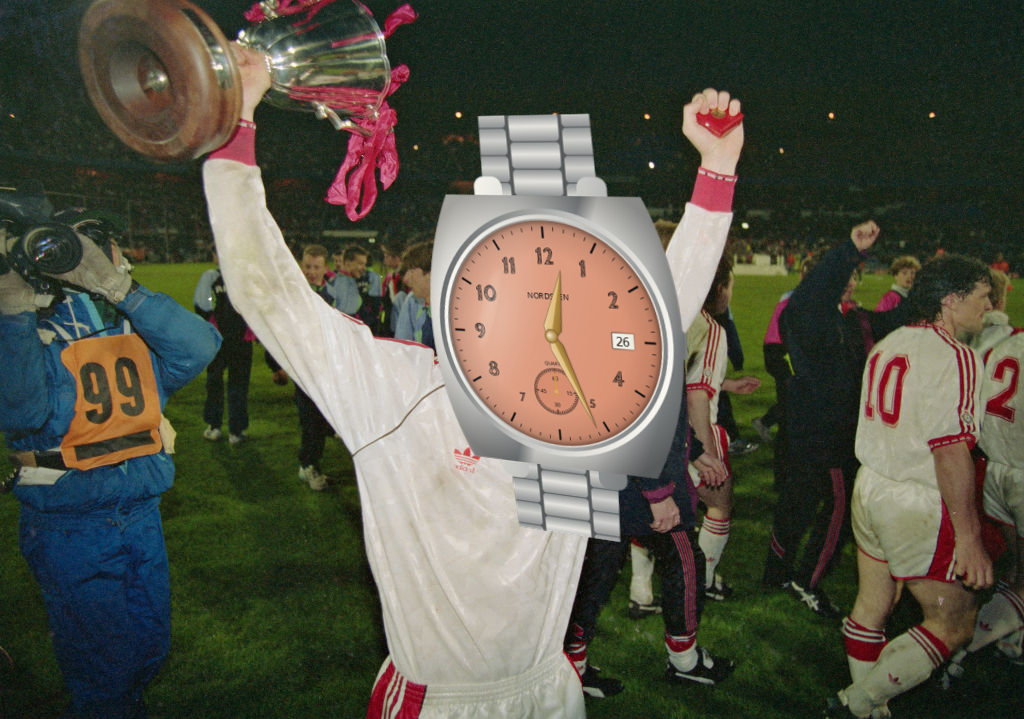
12 h 26 min
